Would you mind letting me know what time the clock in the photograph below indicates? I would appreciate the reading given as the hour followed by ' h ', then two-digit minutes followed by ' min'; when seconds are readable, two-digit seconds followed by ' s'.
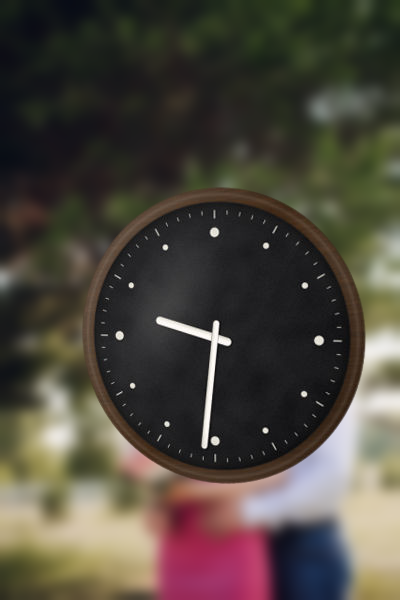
9 h 31 min
